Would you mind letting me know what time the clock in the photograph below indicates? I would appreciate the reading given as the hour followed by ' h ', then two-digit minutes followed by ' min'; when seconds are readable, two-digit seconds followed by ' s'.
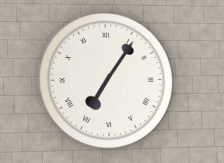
7 h 06 min
